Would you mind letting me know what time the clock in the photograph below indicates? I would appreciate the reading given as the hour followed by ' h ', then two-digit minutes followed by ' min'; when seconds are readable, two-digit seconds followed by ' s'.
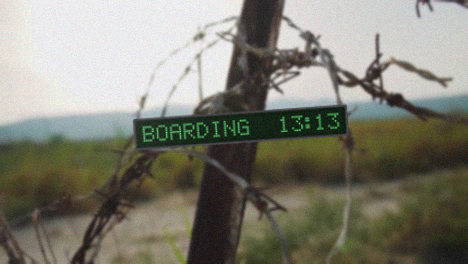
13 h 13 min
